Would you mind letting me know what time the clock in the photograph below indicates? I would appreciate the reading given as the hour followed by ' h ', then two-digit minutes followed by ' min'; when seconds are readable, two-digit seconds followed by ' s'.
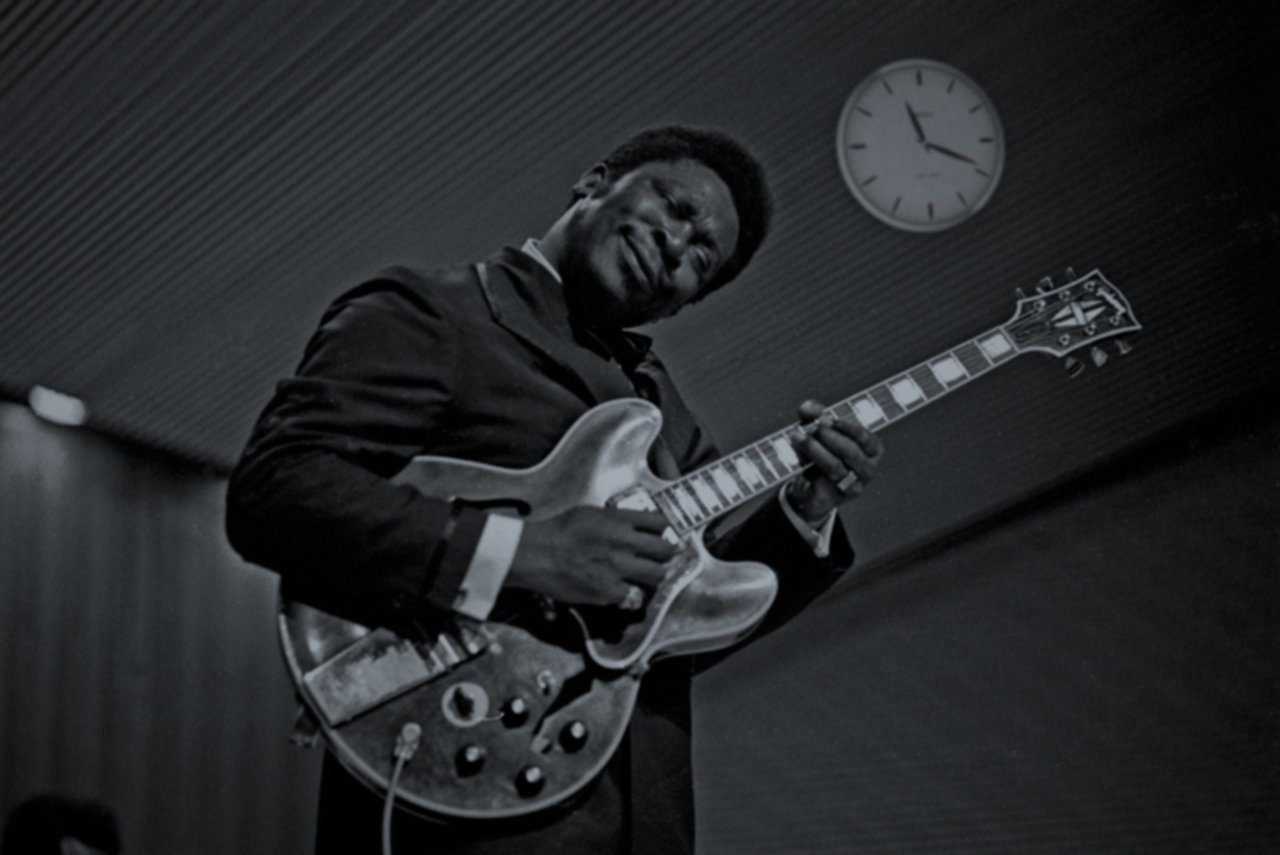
11 h 19 min
